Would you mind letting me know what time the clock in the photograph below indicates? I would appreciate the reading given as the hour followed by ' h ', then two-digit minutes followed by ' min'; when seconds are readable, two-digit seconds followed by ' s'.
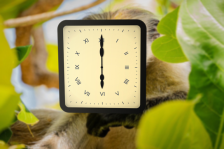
6 h 00 min
